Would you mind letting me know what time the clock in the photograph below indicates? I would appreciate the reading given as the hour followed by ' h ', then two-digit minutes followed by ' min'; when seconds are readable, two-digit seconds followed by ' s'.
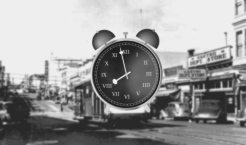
7 h 58 min
